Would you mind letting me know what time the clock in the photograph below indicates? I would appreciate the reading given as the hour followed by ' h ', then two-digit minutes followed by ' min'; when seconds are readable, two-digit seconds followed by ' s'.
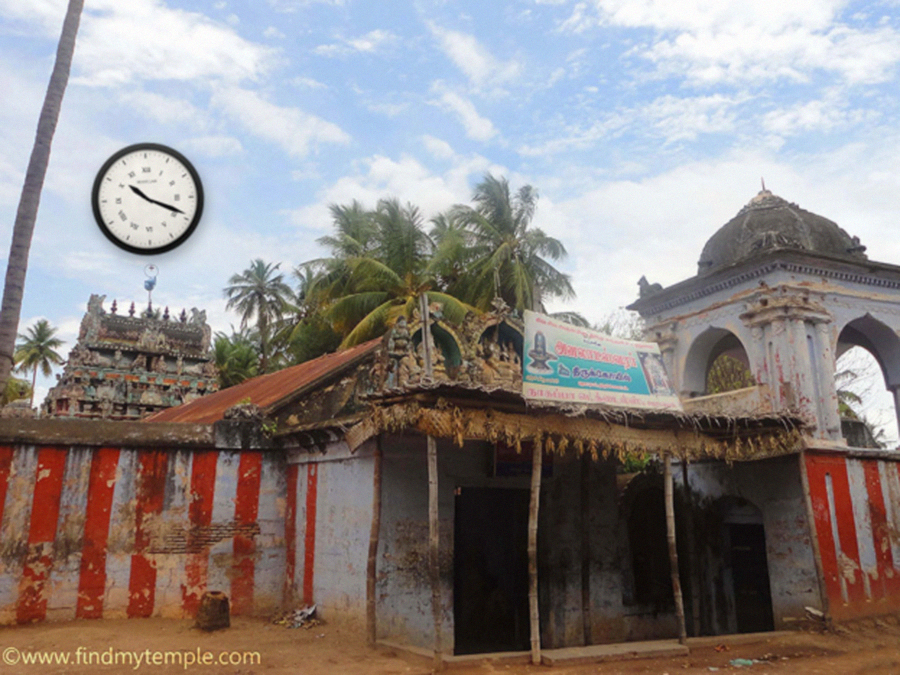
10 h 19 min
